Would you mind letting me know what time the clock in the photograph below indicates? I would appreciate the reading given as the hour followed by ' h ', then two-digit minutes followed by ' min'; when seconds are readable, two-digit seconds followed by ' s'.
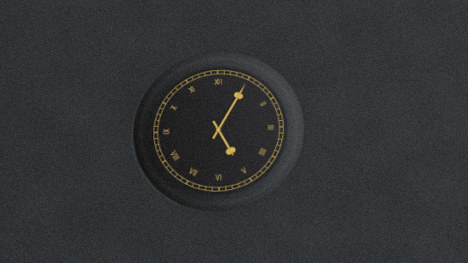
5 h 05 min
